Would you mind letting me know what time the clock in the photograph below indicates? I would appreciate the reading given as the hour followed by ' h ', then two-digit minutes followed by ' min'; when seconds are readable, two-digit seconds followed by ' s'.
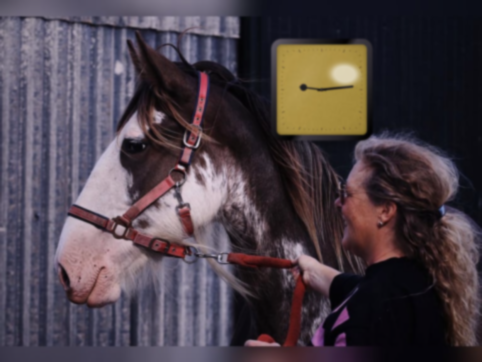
9 h 14 min
